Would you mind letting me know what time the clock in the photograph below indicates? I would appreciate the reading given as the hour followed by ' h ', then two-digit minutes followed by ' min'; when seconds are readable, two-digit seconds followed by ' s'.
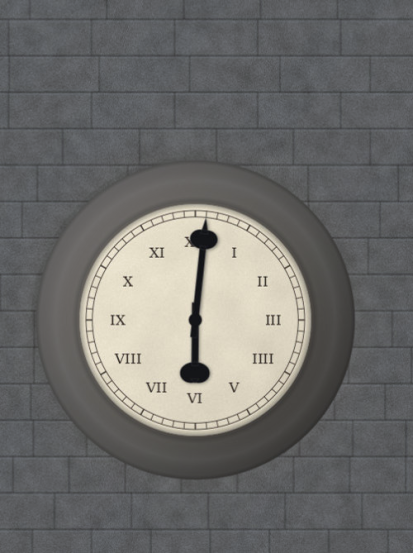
6 h 01 min
